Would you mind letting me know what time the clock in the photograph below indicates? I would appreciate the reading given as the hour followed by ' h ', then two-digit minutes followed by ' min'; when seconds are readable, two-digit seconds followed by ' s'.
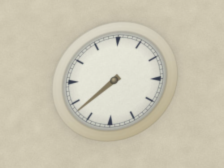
7 h 38 min
